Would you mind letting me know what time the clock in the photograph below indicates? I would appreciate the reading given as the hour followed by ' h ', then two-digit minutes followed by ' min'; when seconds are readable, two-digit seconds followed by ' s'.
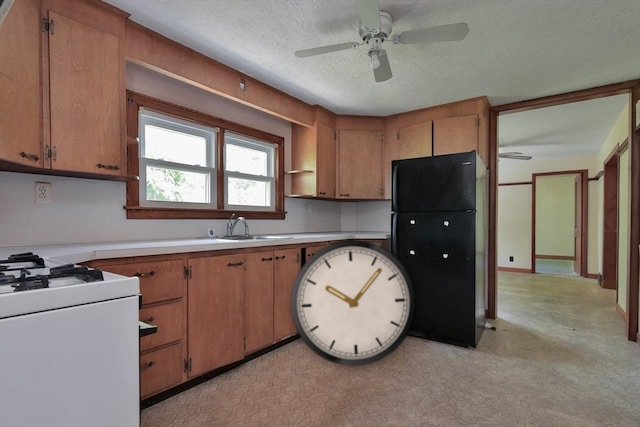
10 h 07 min
